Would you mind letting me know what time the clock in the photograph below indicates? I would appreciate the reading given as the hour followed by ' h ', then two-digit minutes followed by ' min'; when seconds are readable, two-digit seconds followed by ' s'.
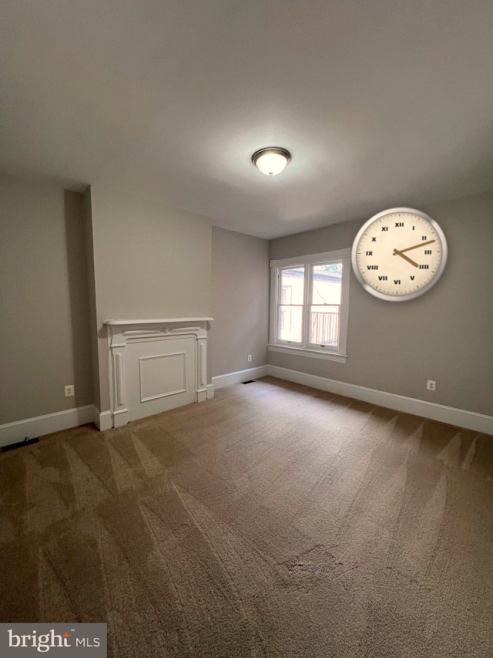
4 h 12 min
